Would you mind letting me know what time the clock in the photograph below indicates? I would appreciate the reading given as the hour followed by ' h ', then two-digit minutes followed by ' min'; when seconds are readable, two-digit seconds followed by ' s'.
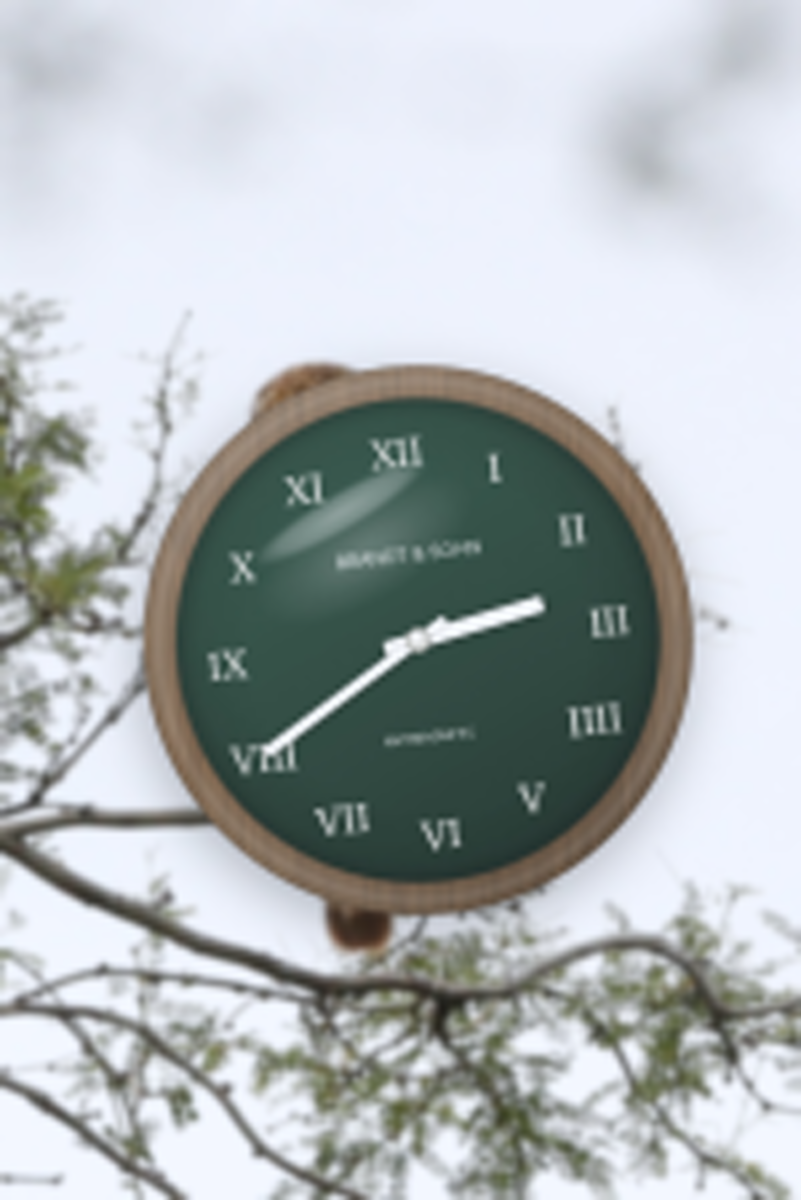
2 h 40 min
